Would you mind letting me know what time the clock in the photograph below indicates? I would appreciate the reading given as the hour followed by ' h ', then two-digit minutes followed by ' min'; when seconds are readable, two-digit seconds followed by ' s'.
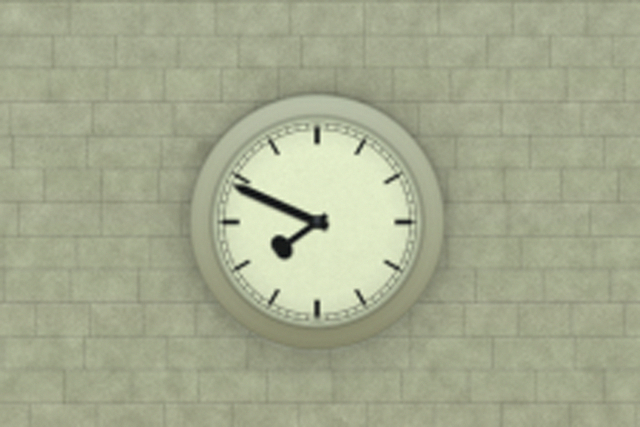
7 h 49 min
